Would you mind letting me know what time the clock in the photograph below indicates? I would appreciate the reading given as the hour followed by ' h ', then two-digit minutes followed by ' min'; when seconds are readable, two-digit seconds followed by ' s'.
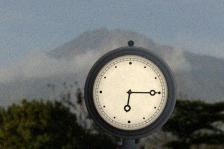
6 h 15 min
